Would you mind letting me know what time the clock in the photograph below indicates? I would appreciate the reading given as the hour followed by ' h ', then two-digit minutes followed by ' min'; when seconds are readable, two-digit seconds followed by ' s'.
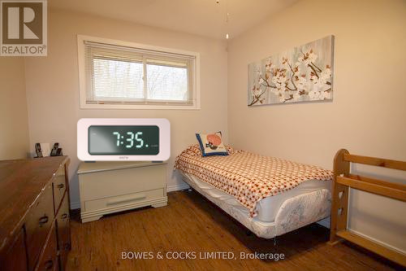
7 h 35 min
